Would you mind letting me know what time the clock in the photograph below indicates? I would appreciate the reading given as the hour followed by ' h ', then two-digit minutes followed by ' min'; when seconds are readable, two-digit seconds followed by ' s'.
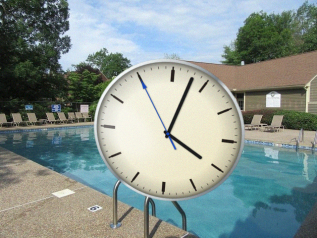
4 h 02 min 55 s
